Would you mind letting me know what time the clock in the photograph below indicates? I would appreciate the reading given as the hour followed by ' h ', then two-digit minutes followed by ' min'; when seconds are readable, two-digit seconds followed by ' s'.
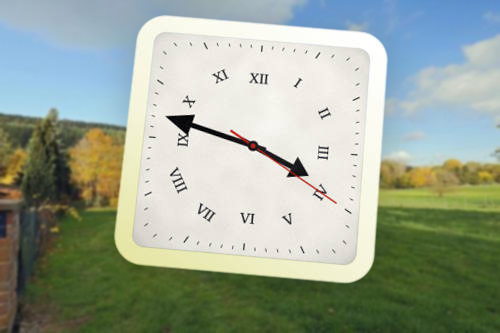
3 h 47 min 20 s
